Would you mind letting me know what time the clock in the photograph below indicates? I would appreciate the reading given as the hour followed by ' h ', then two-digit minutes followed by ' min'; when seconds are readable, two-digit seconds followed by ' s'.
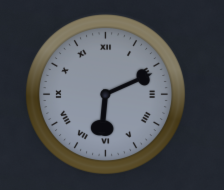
6 h 11 min
